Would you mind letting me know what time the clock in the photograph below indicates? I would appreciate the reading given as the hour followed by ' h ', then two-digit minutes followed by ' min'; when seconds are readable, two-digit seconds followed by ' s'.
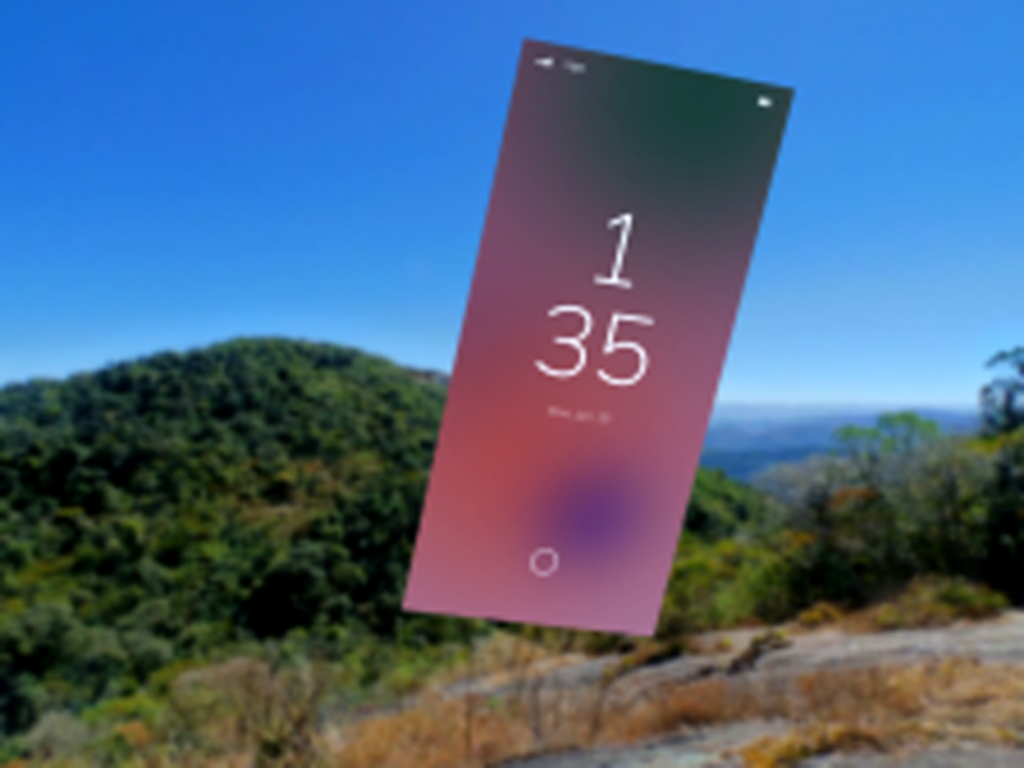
1 h 35 min
